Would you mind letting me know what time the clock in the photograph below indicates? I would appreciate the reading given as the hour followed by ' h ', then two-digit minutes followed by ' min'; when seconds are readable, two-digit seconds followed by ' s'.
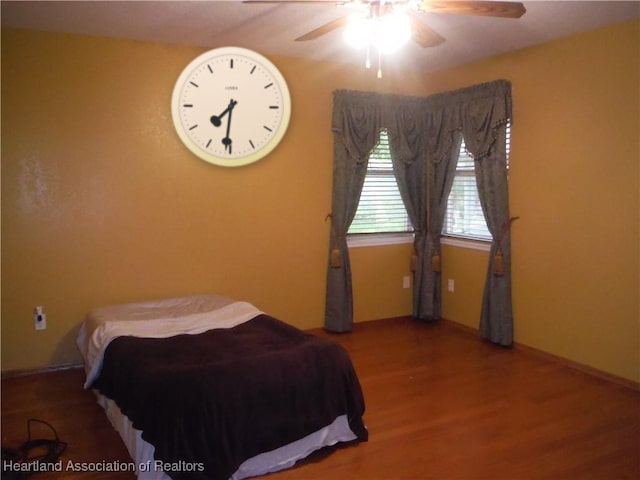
7 h 31 min
